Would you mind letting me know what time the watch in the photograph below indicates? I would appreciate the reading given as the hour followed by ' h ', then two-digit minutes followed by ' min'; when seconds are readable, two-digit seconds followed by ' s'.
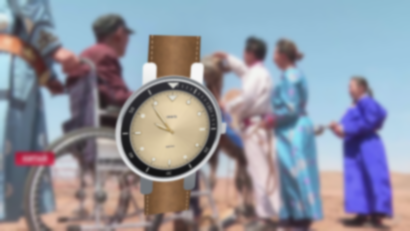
9 h 54 min
